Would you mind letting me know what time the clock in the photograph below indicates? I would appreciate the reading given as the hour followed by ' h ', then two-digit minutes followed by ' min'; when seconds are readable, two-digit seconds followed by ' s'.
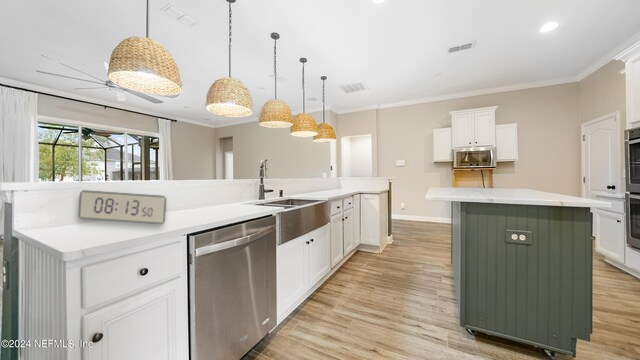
8 h 13 min
